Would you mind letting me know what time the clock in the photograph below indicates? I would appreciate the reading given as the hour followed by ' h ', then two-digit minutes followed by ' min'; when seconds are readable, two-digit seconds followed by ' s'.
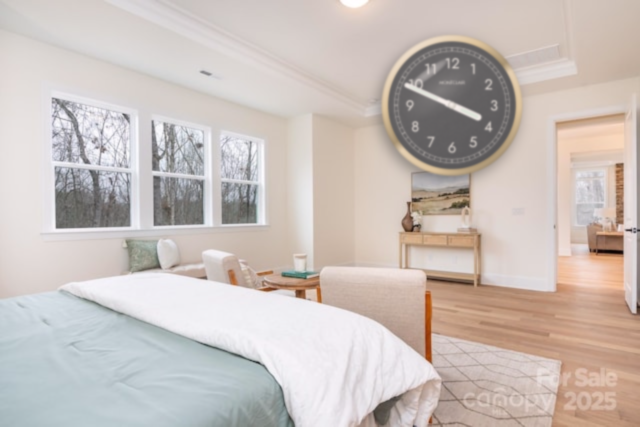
3 h 49 min
